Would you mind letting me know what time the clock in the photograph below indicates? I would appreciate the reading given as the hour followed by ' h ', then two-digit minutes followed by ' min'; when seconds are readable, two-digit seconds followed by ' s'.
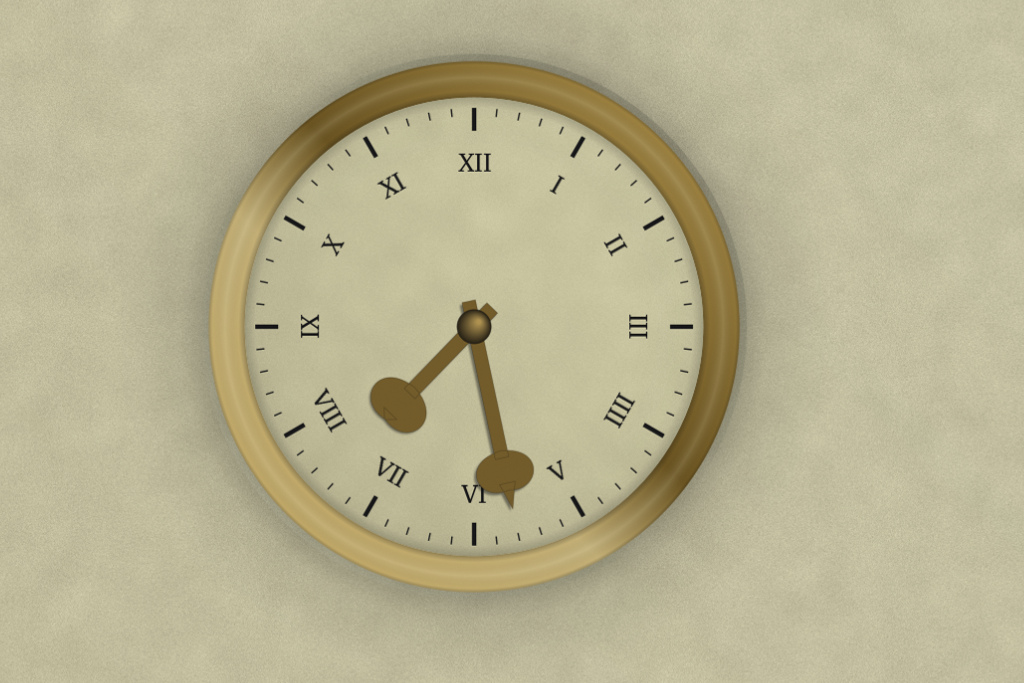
7 h 28 min
